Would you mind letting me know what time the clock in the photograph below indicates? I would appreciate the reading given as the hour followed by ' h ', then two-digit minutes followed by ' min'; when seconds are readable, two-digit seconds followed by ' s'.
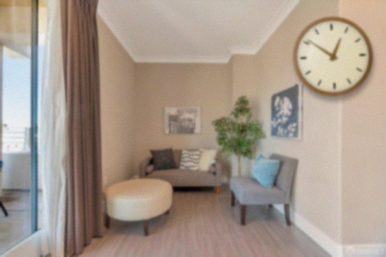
12 h 51 min
